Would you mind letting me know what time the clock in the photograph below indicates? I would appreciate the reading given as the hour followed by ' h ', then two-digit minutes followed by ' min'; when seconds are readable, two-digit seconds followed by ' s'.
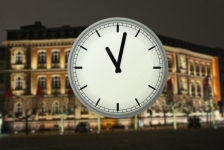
11 h 02 min
